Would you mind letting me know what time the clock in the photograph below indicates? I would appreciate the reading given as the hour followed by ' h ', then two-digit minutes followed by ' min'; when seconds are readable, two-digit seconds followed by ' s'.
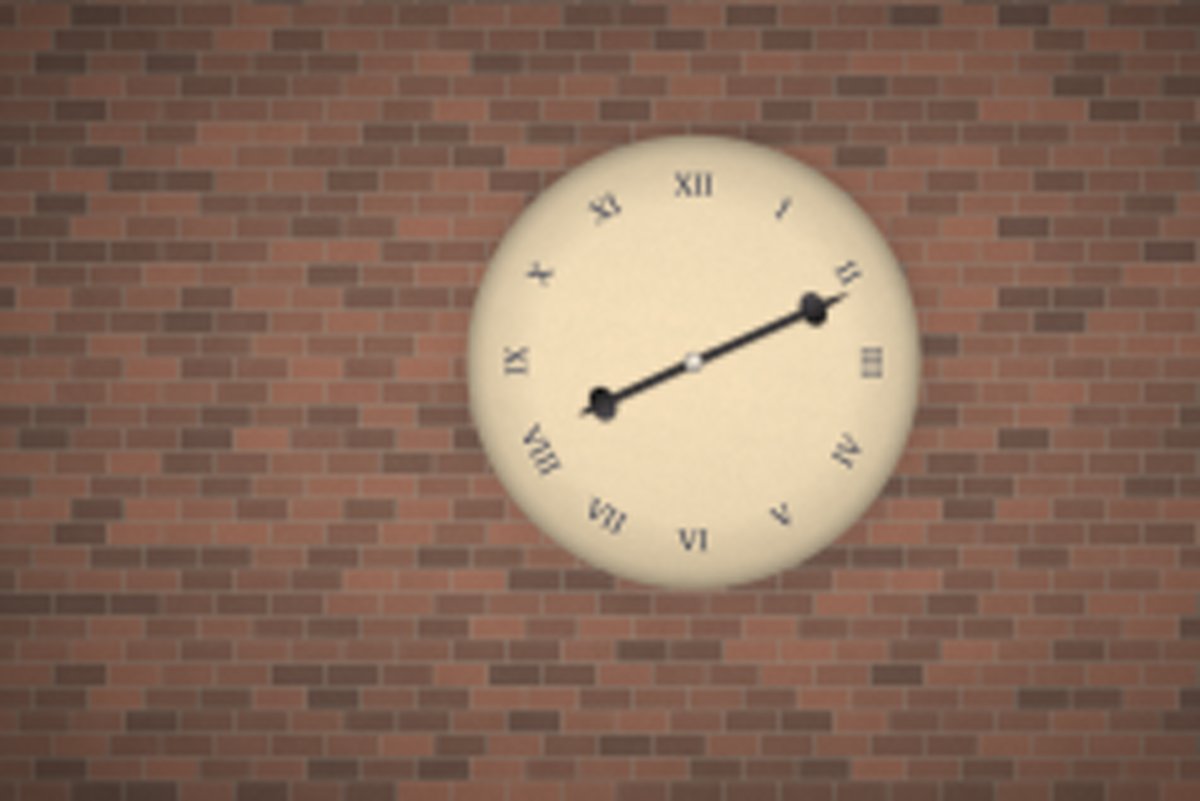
8 h 11 min
